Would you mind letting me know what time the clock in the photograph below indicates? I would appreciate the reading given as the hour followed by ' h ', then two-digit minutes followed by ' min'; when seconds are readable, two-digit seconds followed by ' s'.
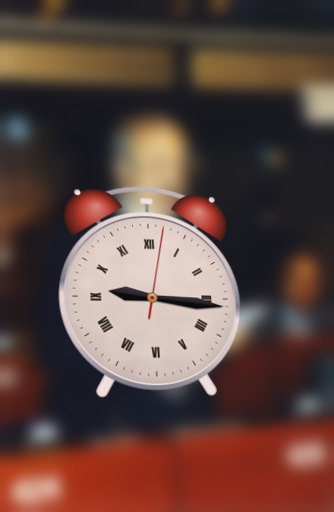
9 h 16 min 02 s
